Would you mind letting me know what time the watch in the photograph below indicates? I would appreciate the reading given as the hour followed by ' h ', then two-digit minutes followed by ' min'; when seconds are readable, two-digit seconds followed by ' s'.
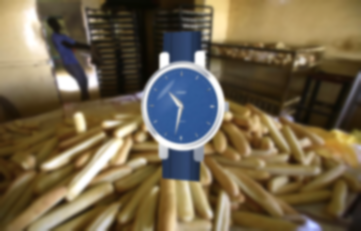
10 h 32 min
